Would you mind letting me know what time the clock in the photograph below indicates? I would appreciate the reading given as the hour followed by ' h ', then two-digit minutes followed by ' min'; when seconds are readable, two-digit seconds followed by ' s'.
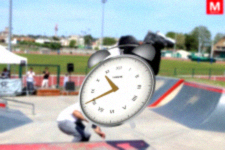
10 h 41 min
